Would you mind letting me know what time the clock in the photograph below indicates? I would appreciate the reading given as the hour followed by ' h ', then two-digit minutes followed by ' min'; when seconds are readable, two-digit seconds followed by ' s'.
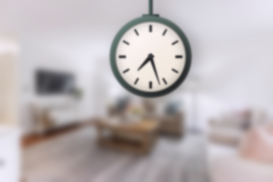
7 h 27 min
